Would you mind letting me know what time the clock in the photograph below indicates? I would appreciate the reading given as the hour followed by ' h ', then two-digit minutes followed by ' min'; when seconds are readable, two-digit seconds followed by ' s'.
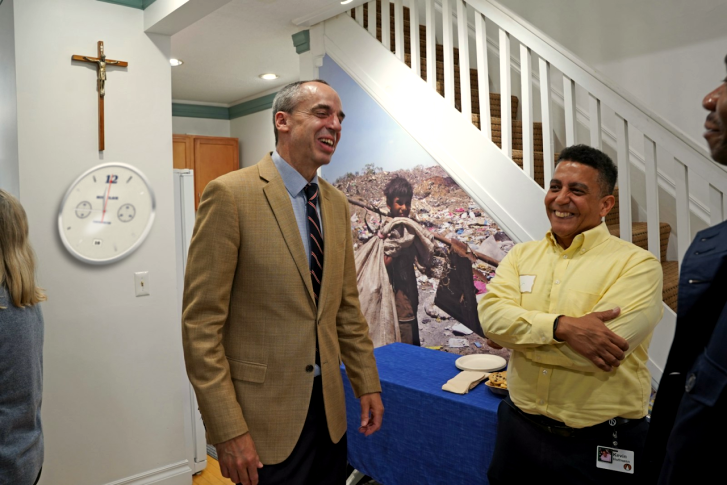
11 h 45 min
